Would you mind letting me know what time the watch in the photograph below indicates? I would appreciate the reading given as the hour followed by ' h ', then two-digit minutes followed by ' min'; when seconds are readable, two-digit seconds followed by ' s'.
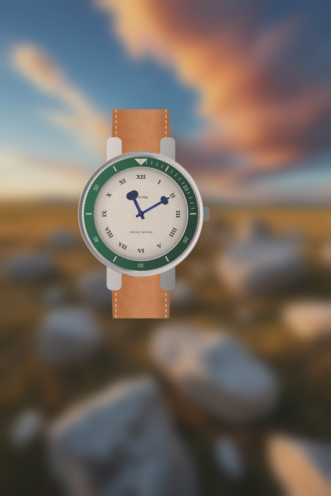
11 h 10 min
